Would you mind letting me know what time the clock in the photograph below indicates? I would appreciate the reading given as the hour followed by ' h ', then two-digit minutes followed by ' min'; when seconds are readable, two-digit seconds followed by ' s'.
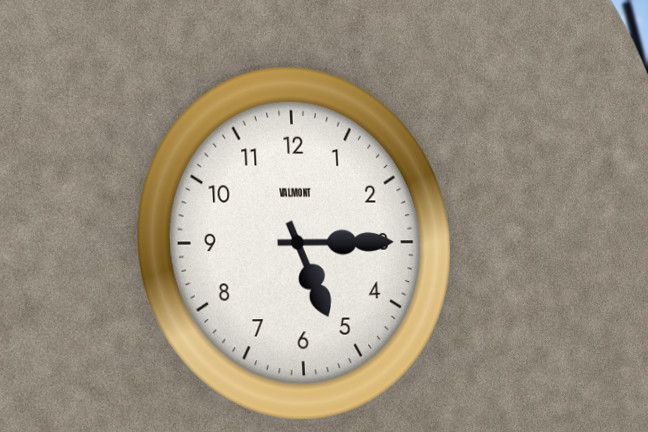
5 h 15 min
